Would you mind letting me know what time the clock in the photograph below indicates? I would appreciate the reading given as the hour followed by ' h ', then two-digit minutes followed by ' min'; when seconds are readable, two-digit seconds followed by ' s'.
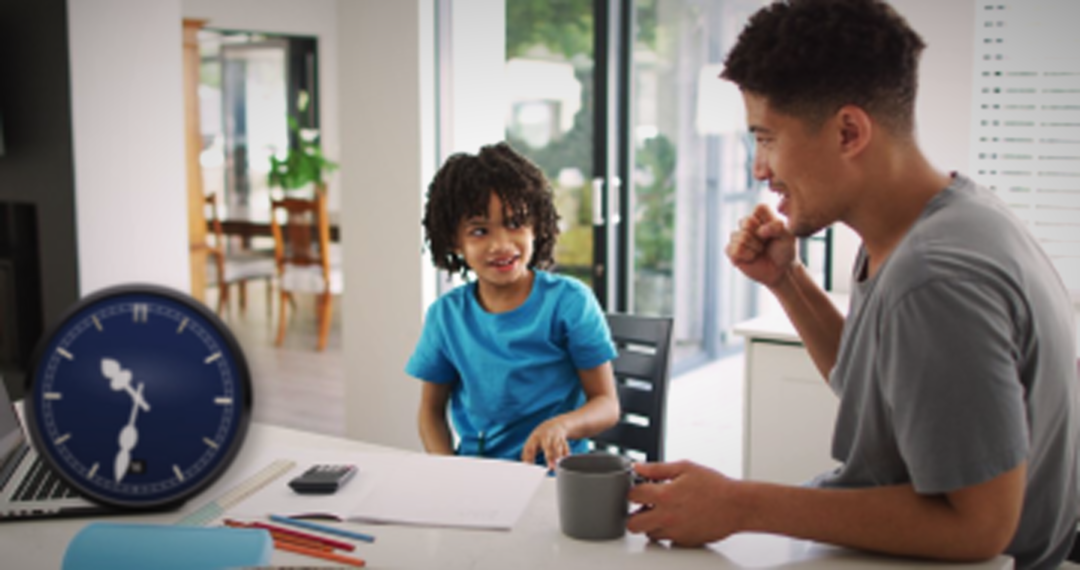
10 h 32 min
